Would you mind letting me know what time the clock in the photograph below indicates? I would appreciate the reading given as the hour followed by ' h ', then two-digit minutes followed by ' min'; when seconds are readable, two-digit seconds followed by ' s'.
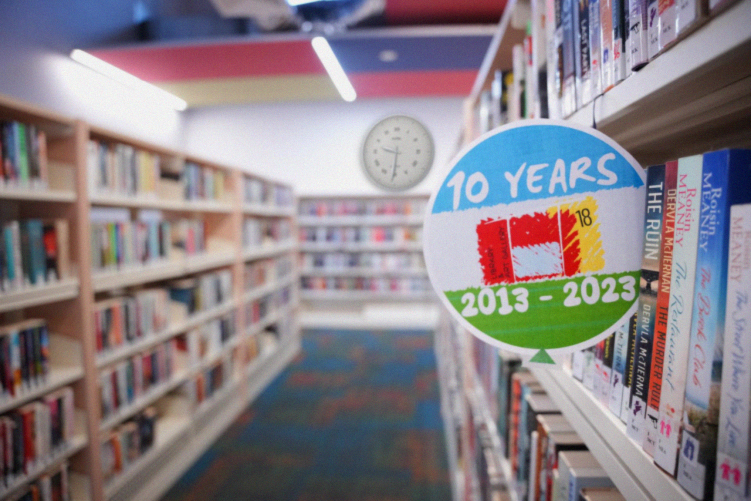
9 h 31 min
